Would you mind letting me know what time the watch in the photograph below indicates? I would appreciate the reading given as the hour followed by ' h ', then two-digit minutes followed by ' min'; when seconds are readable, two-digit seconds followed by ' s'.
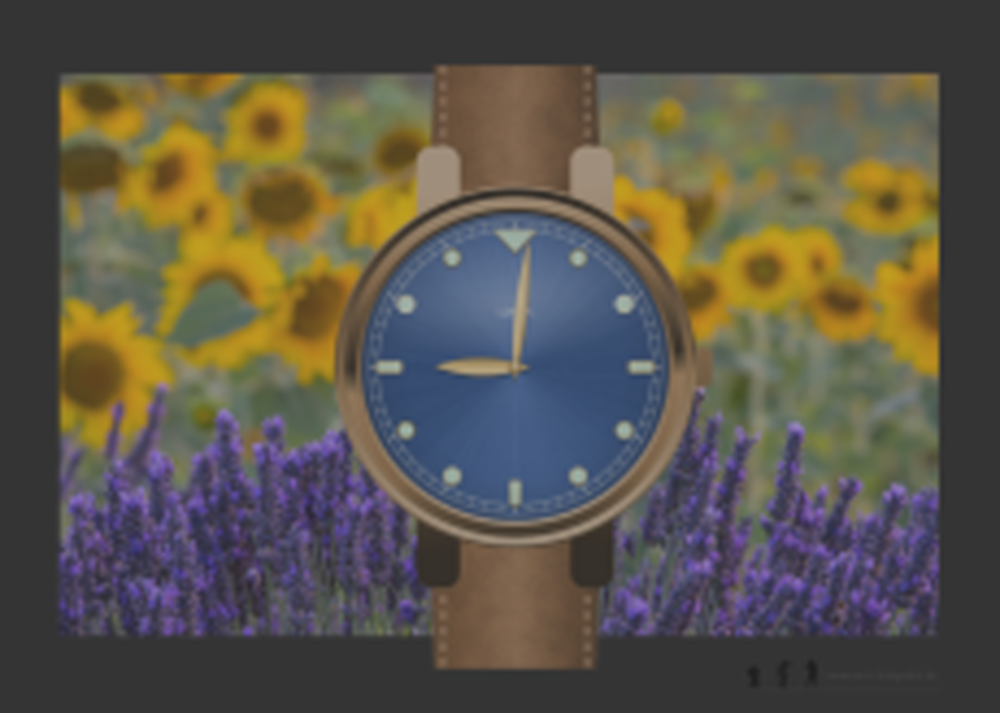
9 h 01 min
